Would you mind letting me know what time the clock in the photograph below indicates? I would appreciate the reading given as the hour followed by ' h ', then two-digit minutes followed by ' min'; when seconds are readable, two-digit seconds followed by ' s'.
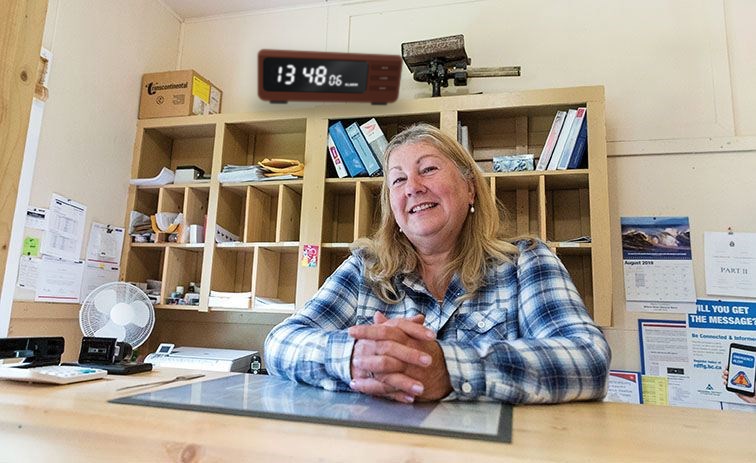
13 h 48 min 06 s
